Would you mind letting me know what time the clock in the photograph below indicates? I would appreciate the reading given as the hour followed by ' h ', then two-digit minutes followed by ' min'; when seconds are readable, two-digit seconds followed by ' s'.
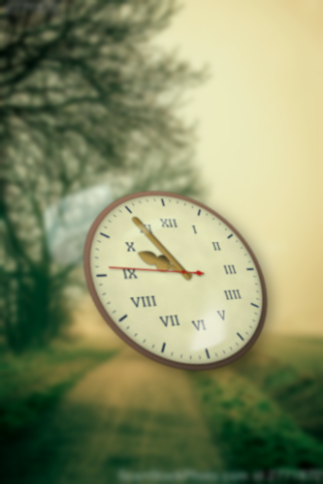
9 h 54 min 46 s
